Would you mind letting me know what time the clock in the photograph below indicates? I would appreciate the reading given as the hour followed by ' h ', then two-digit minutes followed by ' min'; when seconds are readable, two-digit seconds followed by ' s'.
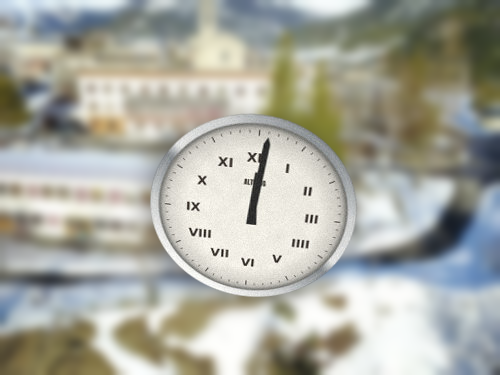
12 h 01 min
